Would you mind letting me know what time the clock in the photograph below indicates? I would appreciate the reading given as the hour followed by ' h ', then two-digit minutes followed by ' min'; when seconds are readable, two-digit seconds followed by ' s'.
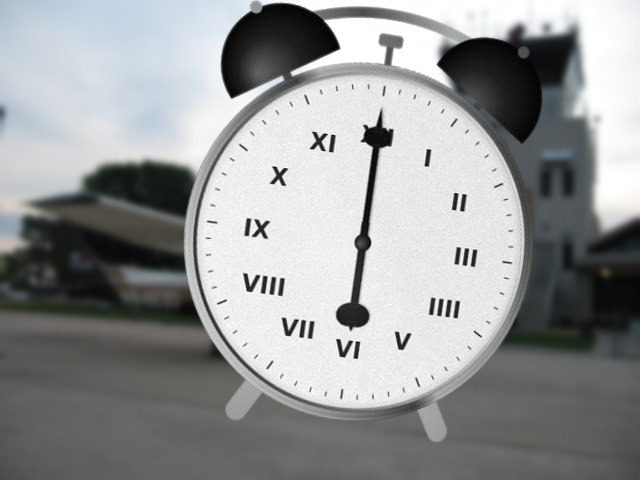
6 h 00 min
